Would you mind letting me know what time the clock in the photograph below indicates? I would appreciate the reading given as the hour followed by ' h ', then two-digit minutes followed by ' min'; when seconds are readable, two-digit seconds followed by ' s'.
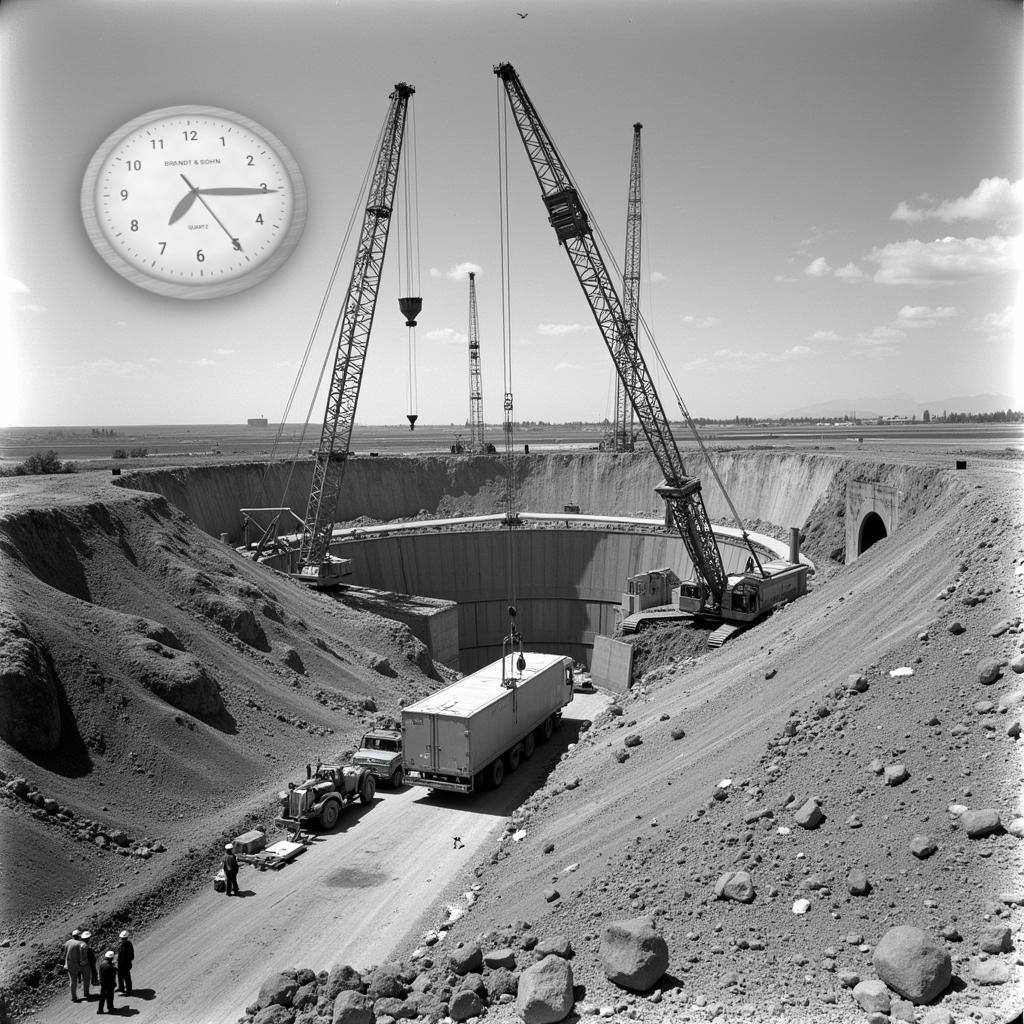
7 h 15 min 25 s
